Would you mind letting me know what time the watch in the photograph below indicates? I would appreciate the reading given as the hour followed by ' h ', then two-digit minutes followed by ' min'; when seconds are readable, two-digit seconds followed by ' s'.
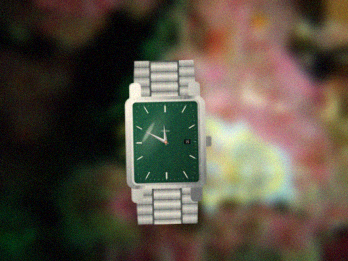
11 h 50 min
